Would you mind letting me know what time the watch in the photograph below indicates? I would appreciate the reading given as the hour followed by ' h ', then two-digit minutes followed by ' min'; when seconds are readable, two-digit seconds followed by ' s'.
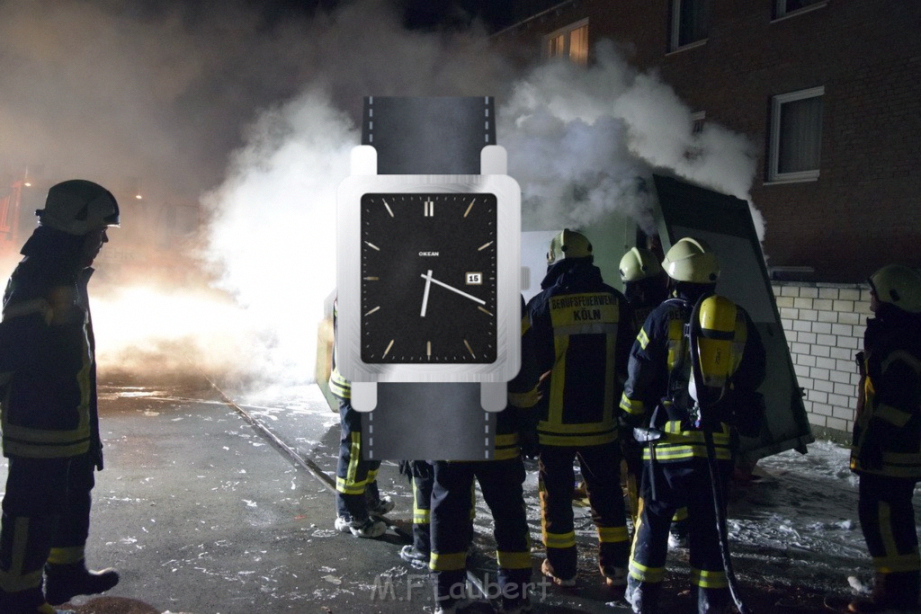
6 h 19 min
